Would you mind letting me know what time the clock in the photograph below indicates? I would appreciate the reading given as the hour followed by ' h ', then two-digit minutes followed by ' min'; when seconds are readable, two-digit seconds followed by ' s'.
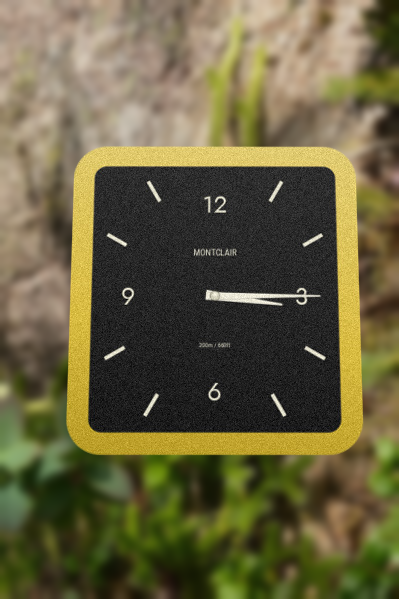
3 h 15 min
